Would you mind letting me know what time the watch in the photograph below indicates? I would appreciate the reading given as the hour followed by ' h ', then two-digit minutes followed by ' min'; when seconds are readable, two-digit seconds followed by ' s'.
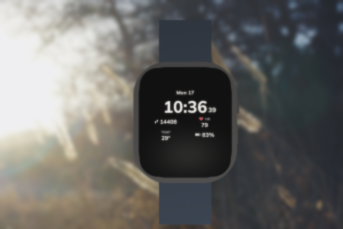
10 h 36 min
